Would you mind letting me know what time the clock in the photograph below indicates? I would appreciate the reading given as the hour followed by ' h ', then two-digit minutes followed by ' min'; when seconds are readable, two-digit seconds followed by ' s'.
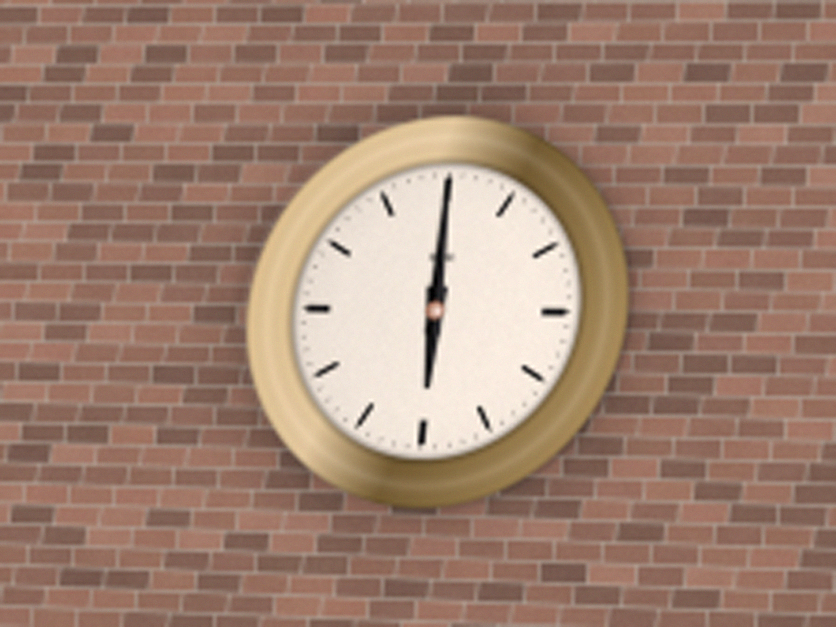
6 h 00 min
